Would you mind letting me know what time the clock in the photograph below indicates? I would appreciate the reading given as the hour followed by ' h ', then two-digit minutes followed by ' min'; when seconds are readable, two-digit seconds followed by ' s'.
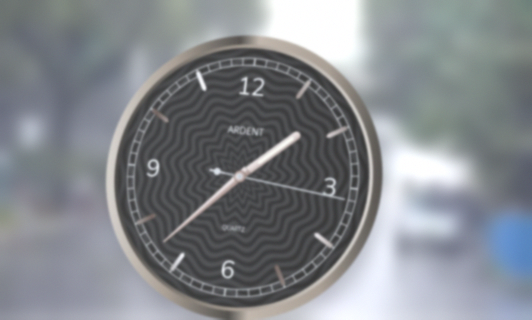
1 h 37 min 16 s
